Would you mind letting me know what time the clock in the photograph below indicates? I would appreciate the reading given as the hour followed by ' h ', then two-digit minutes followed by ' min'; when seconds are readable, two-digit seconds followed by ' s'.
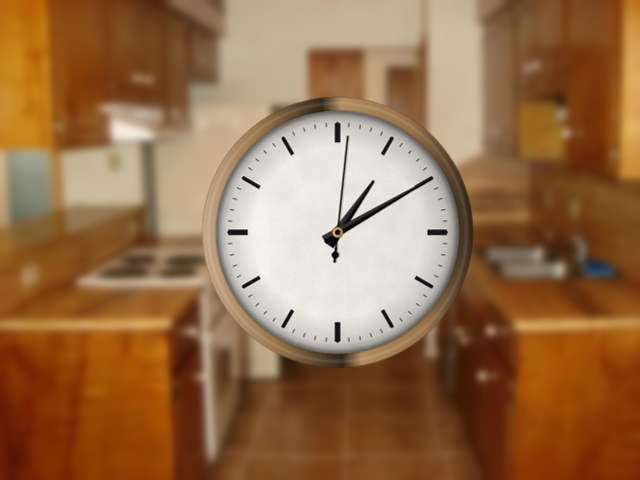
1 h 10 min 01 s
